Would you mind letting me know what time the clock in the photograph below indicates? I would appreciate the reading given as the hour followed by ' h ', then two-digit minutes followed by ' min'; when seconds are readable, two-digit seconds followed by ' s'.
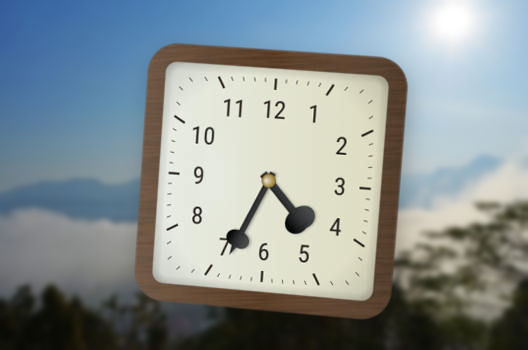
4 h 34 min
